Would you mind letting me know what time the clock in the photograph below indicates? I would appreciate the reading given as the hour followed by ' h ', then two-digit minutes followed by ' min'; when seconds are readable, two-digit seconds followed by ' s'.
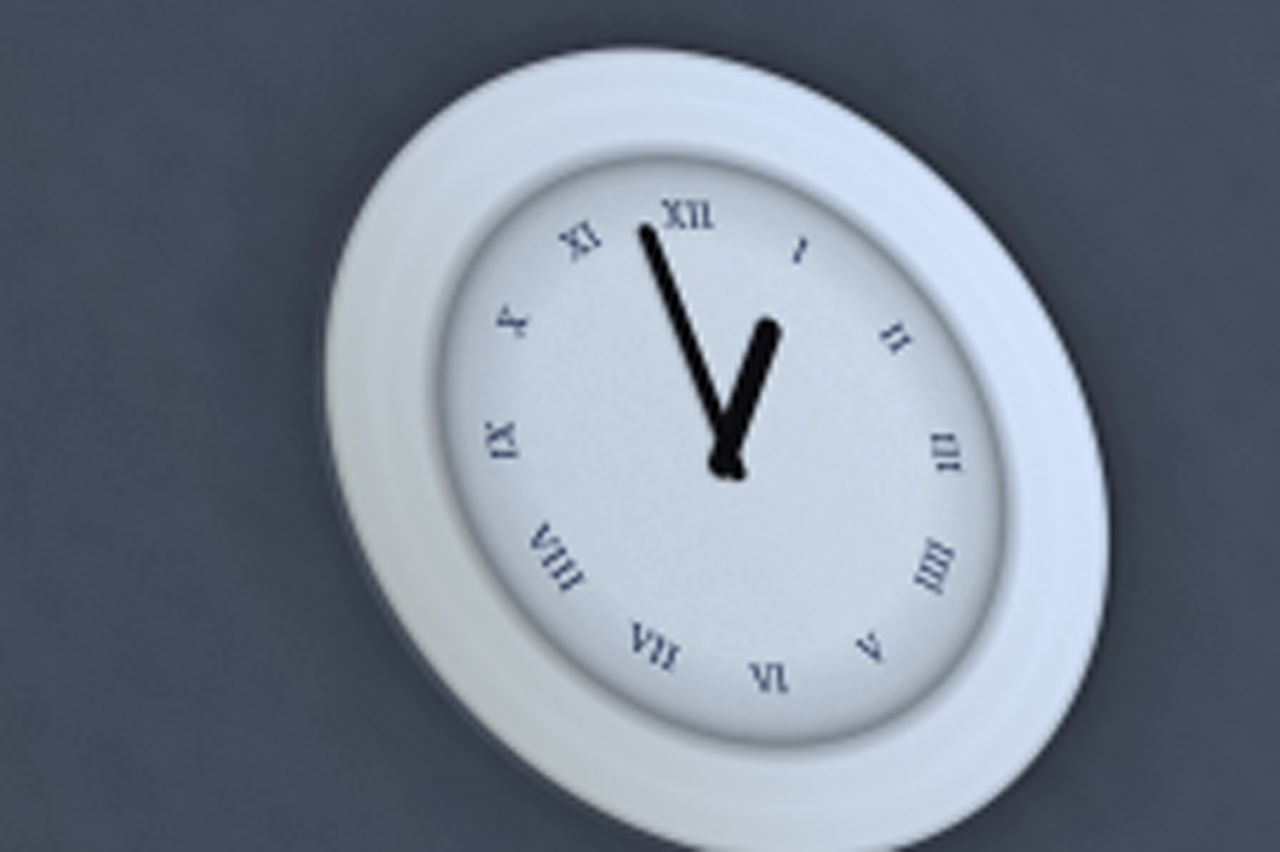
12 h 58 min
